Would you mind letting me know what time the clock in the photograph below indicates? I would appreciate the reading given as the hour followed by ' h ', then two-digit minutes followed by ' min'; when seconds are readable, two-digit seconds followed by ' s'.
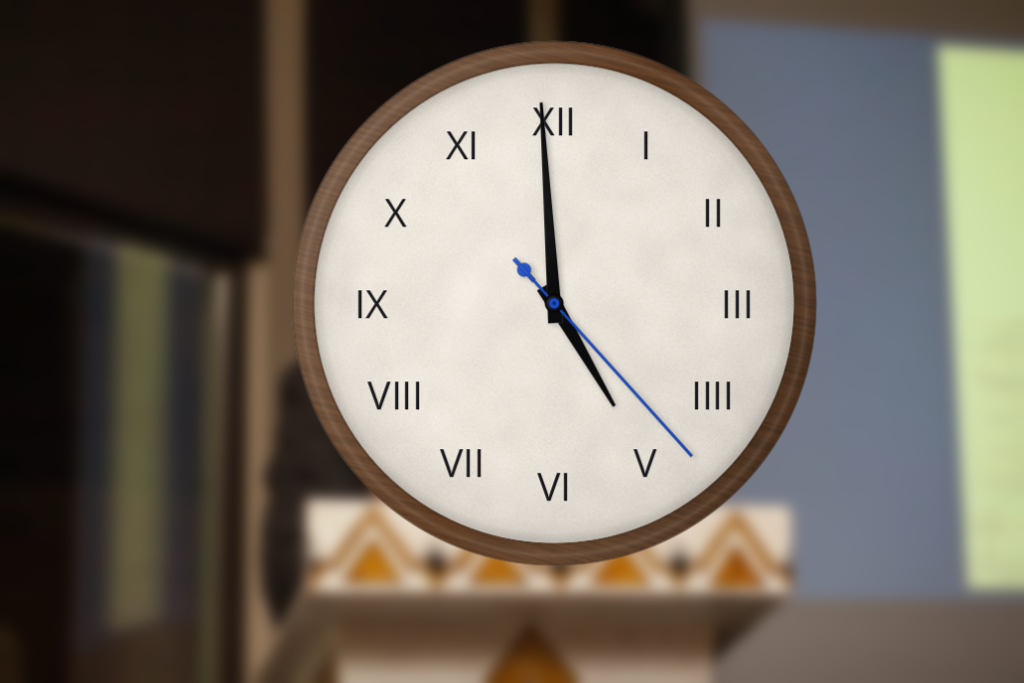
4 h 59 min 23 s
